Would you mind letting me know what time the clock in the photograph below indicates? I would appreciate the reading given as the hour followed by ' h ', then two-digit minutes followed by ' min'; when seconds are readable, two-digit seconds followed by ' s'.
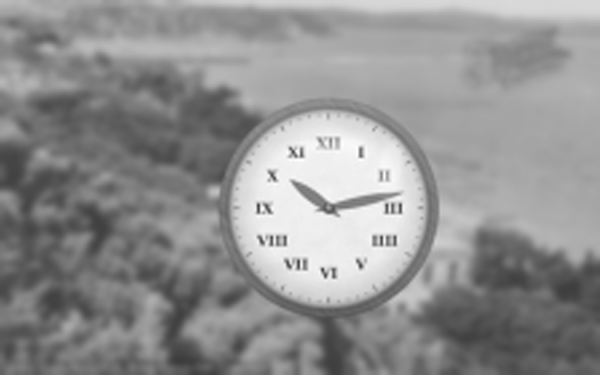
10 h 13 min
